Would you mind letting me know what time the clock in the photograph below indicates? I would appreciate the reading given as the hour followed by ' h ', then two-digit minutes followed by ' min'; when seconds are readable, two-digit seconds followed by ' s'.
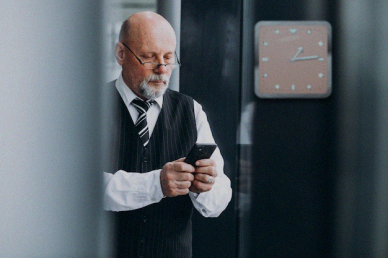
1 h 14 min
